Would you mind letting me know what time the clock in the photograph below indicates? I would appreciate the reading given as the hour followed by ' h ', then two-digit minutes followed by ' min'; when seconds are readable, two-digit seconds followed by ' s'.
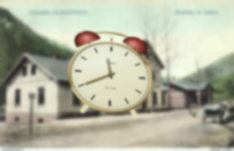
11 h 40 min
